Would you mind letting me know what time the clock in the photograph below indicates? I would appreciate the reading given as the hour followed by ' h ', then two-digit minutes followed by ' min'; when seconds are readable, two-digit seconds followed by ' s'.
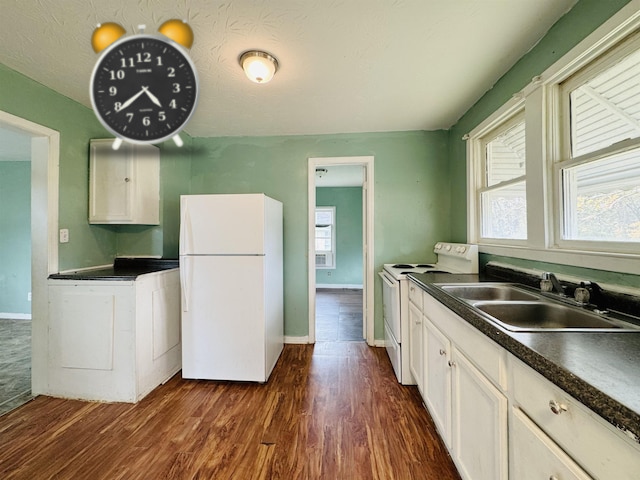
4 h 39 min
